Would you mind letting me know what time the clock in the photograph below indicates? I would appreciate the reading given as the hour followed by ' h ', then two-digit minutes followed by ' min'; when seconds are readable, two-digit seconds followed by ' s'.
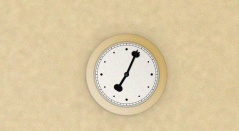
7 h 04 min
